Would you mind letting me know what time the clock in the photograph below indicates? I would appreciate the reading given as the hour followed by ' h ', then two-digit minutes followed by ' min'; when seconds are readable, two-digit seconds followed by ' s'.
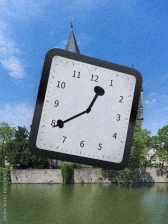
12 h 39 min
